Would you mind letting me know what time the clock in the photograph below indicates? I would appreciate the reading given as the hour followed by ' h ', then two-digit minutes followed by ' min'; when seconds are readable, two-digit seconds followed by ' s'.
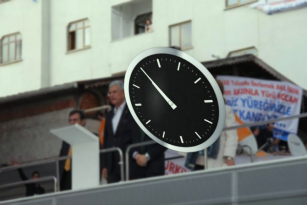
10 h 55 min
